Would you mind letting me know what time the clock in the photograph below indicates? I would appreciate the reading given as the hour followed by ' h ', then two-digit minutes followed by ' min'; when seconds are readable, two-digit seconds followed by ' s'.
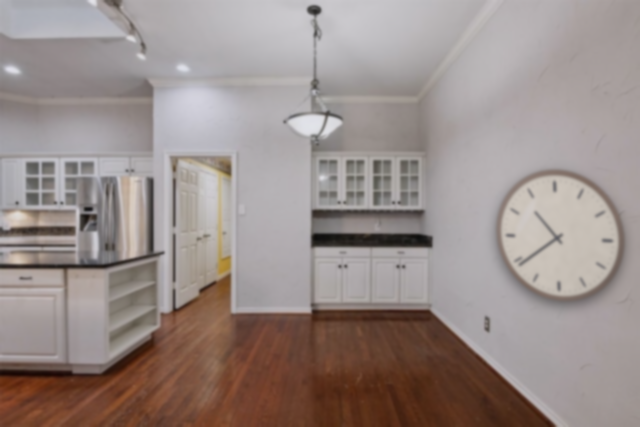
10 h 39 min
